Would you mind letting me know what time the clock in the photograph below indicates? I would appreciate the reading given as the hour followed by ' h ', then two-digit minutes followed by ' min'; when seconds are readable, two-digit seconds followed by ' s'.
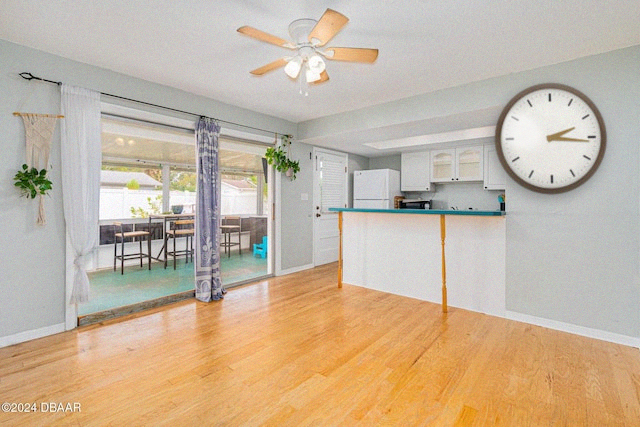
2 h 16 min
